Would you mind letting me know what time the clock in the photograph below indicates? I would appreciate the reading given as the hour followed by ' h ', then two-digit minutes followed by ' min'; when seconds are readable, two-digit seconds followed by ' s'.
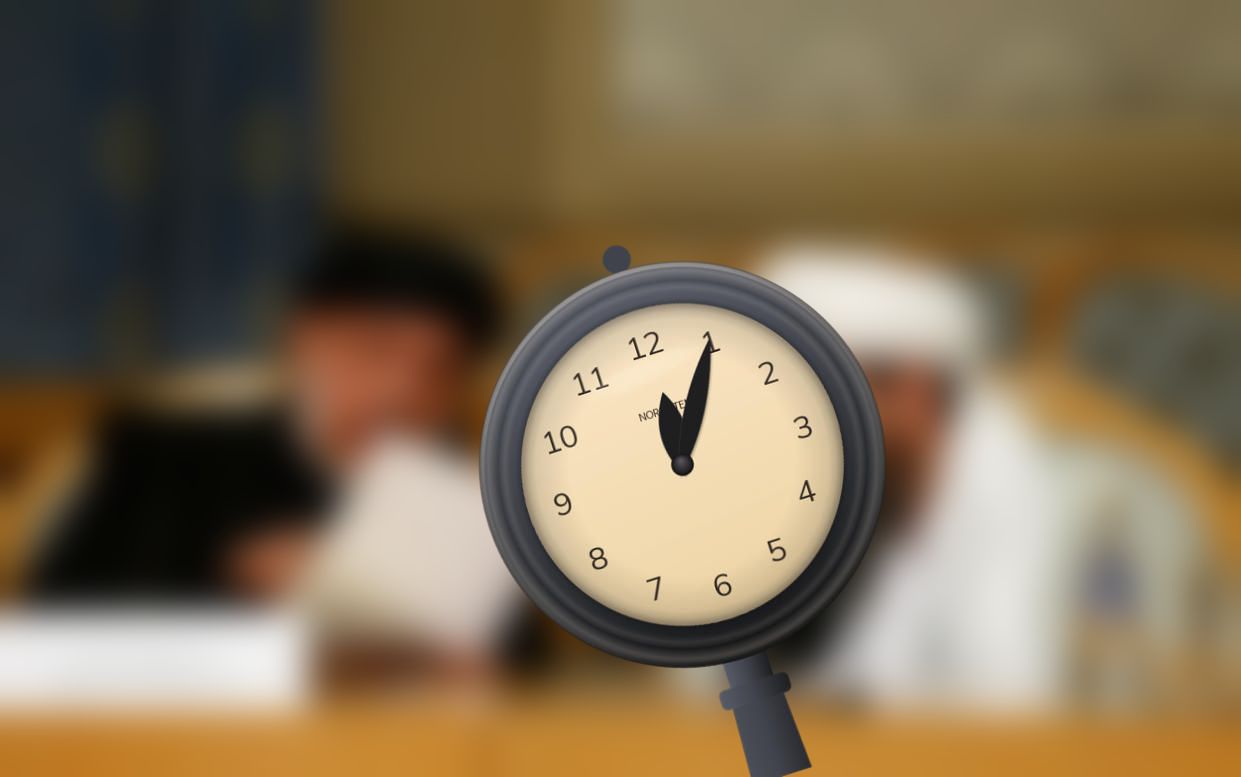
12 h 05 min
